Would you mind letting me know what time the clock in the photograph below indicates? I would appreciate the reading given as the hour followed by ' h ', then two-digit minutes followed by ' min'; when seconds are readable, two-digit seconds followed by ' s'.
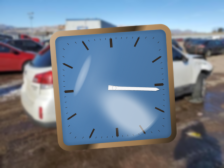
3 h 16 min
